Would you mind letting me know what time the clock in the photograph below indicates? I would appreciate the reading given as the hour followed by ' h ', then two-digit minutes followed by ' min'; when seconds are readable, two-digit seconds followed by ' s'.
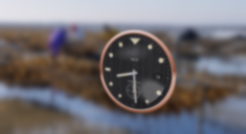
8 h 29 min
